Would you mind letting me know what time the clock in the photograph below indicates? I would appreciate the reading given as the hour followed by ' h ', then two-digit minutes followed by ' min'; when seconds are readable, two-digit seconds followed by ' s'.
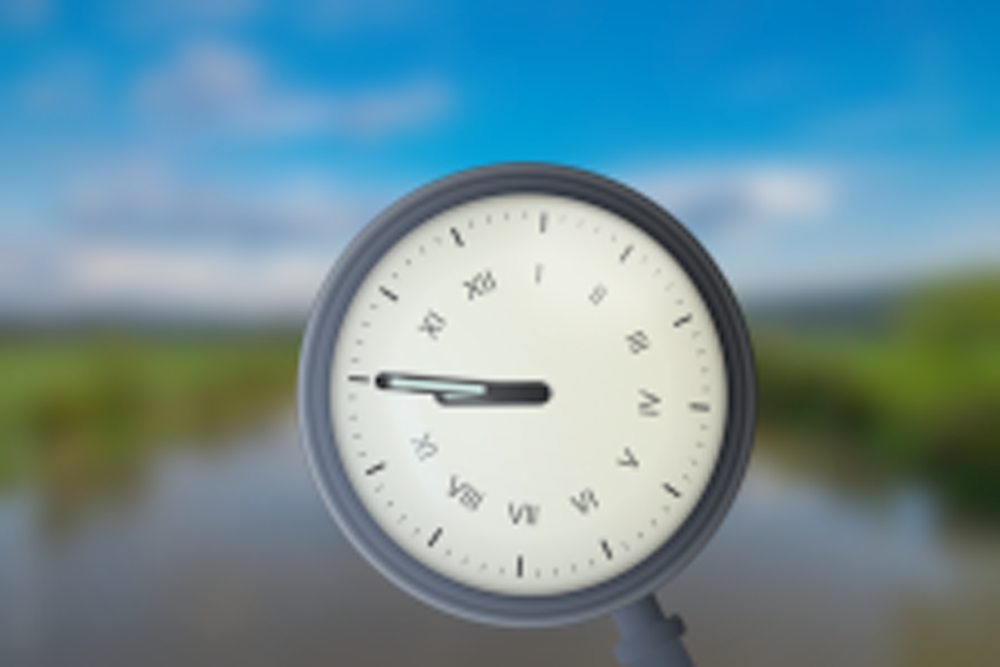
9 h 50 min
